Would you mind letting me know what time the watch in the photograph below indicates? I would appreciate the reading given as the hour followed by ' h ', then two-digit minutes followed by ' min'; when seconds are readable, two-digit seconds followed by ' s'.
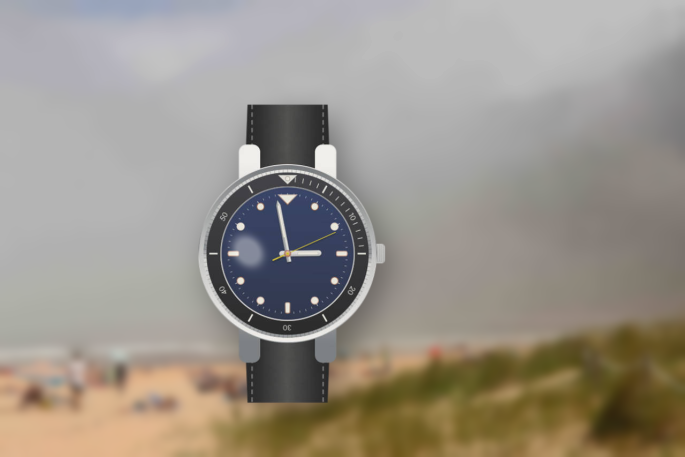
2 h 58 min 11 s
